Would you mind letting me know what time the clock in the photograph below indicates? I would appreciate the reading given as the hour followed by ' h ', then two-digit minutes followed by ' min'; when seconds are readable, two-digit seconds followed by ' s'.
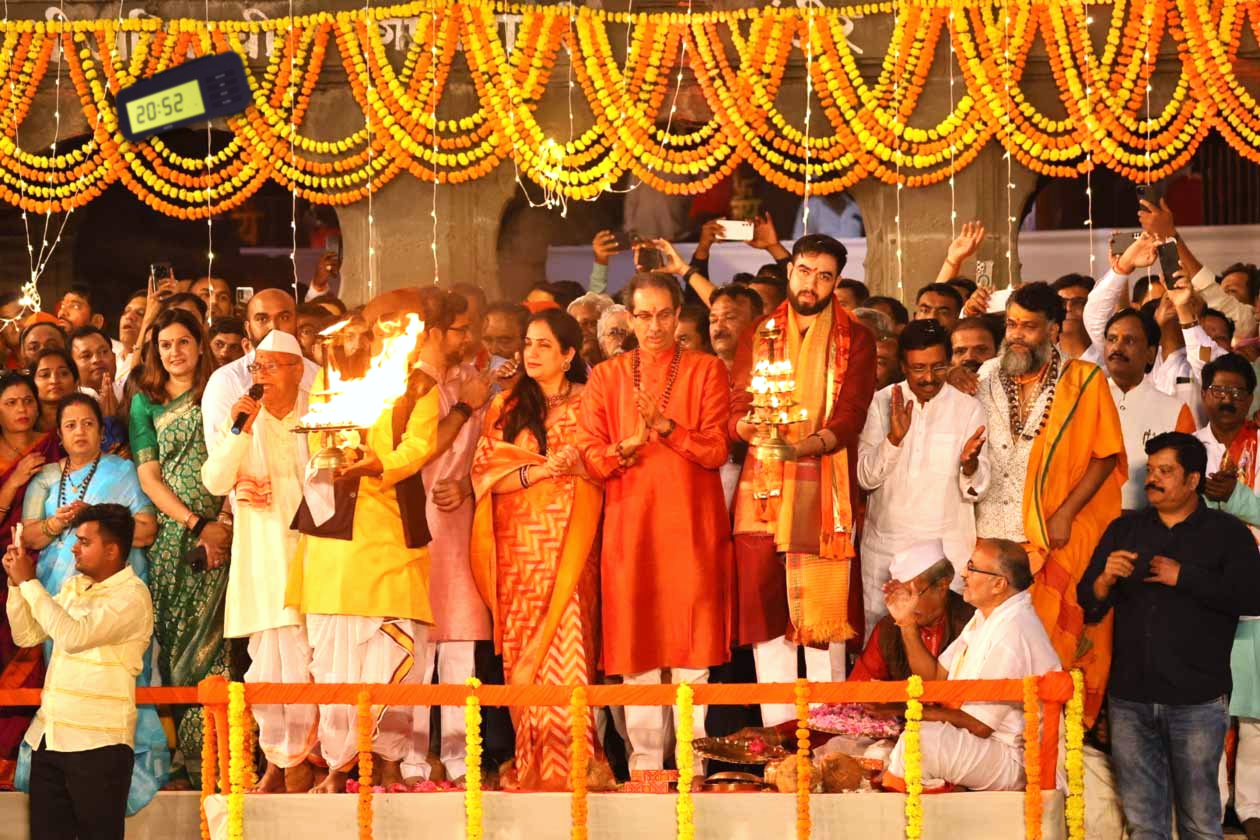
20 h 52 min
